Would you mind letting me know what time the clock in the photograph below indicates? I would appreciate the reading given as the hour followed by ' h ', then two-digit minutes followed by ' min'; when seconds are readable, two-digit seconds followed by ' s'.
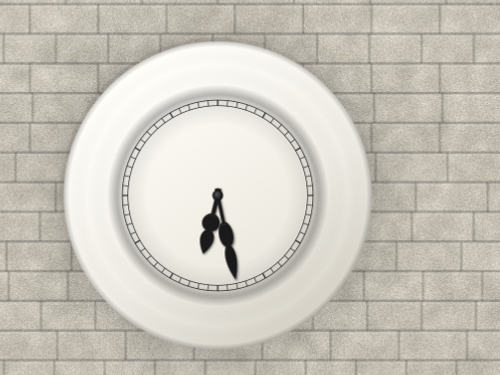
6 h 28 min
